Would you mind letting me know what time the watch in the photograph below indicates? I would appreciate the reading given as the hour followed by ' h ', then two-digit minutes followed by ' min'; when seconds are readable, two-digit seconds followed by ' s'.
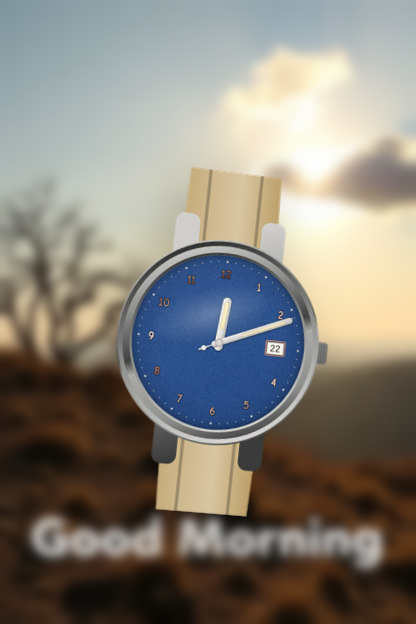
12 h 11 min 11 s
